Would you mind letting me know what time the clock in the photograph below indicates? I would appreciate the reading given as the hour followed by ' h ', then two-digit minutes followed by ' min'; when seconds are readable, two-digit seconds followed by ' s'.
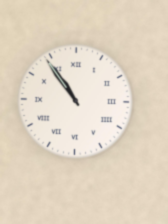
10 h 54 min
